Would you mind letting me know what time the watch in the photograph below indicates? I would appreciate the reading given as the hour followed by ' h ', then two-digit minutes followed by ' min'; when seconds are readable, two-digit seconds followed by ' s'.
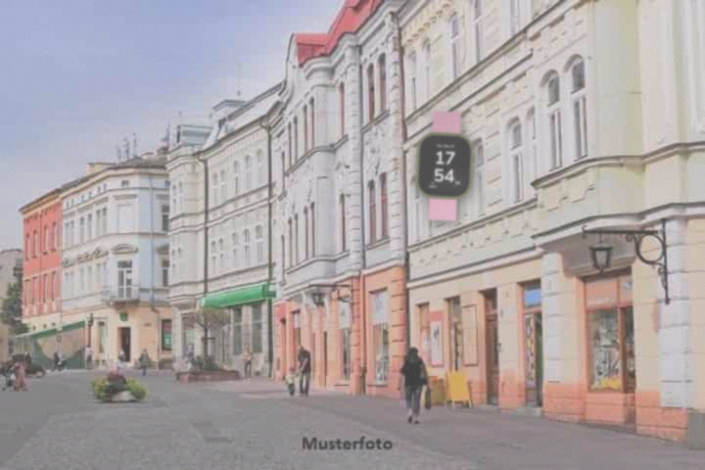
17 h 54 min
